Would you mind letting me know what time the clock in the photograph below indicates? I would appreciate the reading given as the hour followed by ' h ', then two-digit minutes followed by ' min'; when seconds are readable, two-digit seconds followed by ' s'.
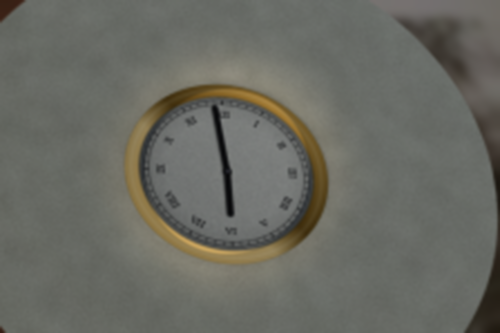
5 h 59 min
